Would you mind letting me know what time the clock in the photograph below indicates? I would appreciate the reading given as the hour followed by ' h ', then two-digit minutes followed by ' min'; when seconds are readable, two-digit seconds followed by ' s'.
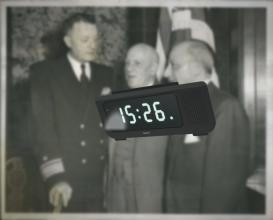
15 h 26 min
